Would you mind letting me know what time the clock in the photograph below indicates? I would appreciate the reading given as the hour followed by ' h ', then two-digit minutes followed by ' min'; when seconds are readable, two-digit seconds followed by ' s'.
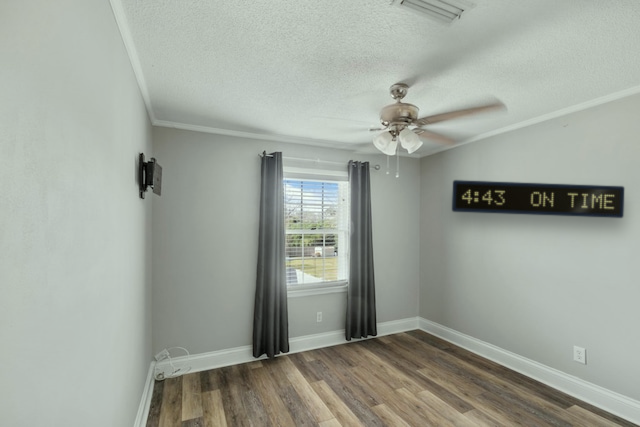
4 h 43 min
